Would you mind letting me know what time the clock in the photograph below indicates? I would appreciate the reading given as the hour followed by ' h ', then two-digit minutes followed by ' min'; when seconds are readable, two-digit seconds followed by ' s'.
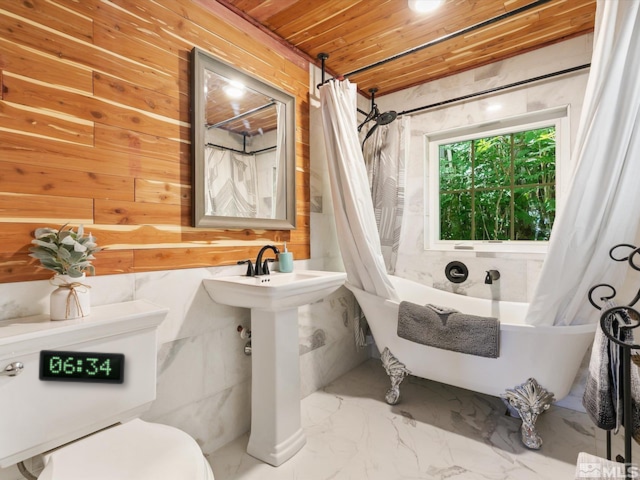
6 h 34 min
